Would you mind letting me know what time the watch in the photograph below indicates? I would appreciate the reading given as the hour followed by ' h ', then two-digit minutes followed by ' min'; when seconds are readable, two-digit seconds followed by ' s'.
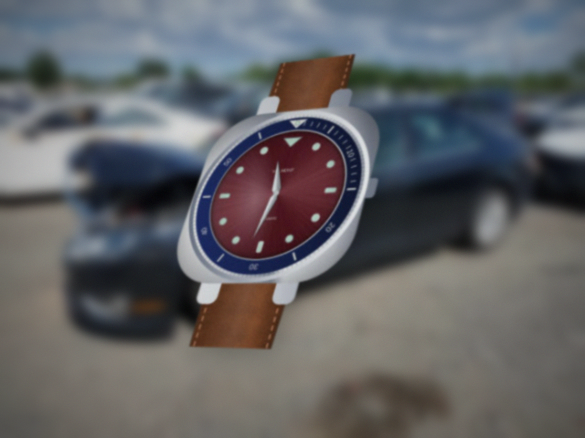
11 h 32 min
